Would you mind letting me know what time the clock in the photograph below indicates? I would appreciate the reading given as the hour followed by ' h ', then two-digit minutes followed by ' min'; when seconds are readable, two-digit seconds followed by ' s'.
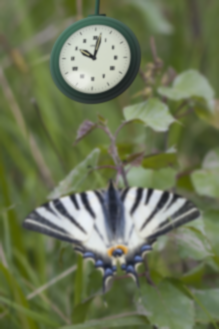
10 h 02 min
